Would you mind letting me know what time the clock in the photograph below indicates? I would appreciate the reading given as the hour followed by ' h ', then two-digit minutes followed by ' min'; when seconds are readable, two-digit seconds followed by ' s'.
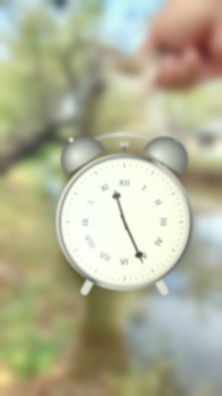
11 h 26 min
